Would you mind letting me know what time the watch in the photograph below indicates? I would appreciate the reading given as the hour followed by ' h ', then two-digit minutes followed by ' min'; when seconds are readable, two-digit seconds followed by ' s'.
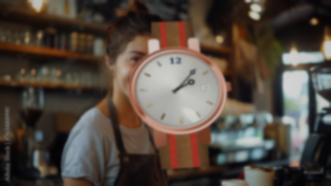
2 h 07 min
